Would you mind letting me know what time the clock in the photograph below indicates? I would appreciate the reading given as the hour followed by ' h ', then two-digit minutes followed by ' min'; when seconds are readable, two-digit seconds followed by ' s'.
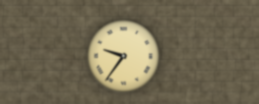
9 h 36 min
